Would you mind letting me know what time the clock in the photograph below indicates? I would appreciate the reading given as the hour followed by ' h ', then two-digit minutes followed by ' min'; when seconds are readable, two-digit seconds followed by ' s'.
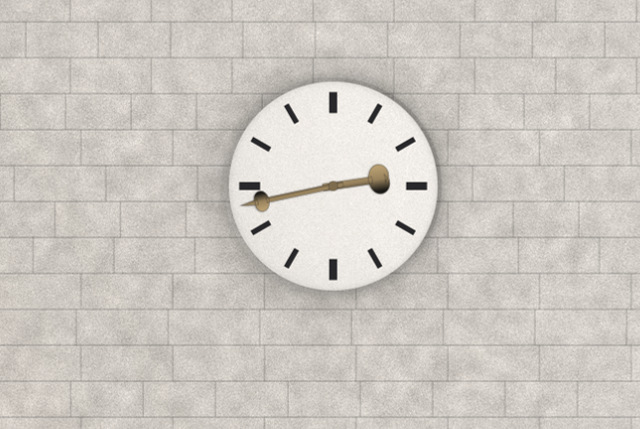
2 h 43 min
